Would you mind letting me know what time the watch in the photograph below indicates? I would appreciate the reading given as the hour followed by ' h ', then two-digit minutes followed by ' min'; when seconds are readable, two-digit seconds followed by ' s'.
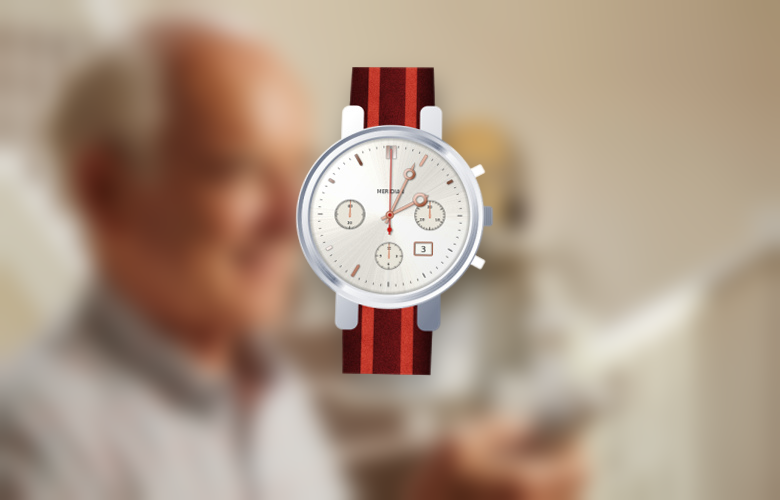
2 h 04 min
